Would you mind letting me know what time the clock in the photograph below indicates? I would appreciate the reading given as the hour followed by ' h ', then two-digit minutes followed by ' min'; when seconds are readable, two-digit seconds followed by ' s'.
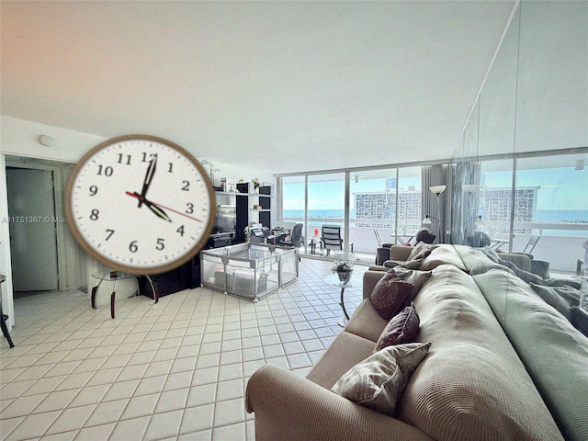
4 h 01 min 17 s
